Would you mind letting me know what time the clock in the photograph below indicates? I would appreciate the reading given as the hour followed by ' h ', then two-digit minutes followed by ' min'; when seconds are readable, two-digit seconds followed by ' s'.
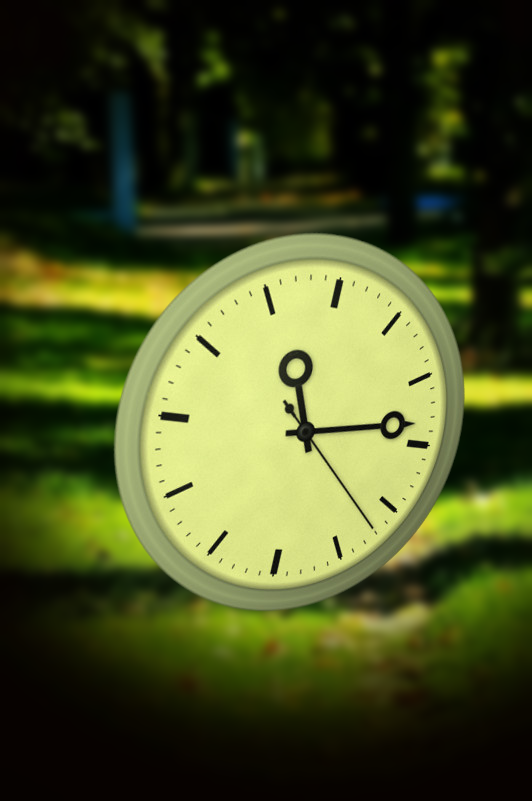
11 h 13 min 22 s
